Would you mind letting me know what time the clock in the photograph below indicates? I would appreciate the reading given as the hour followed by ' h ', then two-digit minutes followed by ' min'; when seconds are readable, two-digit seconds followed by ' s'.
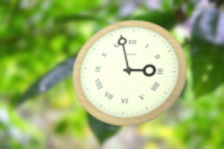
2 h 57 min
